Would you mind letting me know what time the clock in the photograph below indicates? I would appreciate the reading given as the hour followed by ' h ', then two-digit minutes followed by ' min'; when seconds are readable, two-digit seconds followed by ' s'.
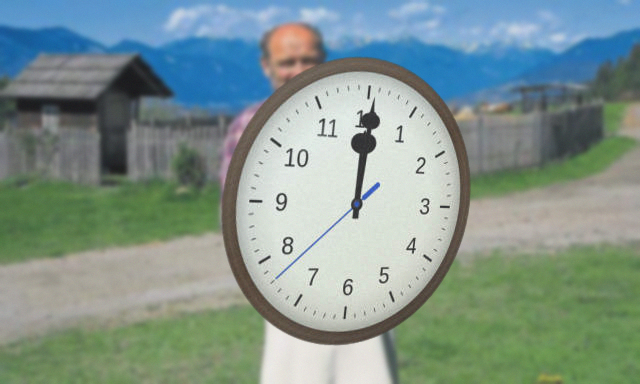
12 h 00 min 38 s
